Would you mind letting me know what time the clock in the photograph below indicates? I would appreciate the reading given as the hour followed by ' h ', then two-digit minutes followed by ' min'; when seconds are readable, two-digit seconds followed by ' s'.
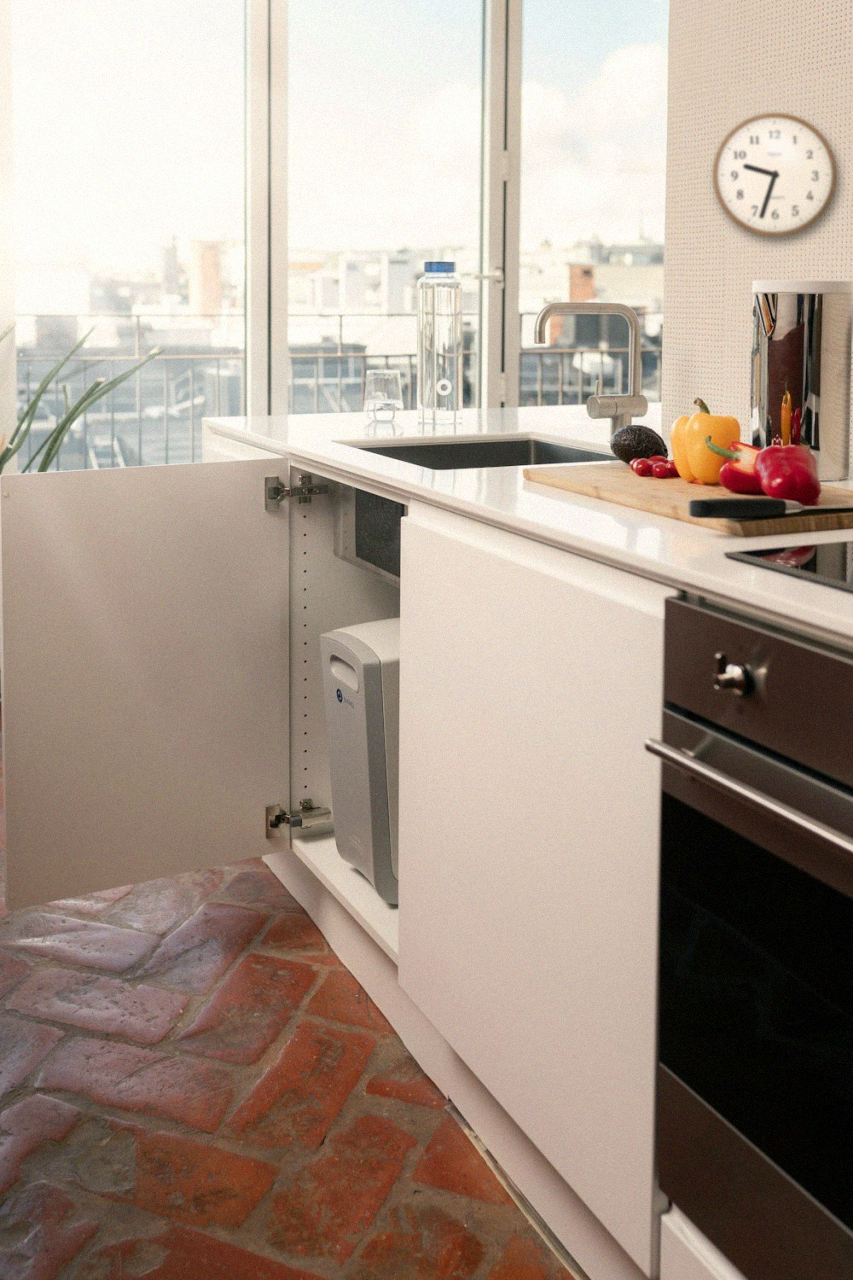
9 h 33 min
